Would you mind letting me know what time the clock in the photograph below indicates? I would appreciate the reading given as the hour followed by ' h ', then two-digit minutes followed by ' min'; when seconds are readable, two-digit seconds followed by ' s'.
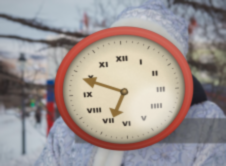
6 h 49 min
